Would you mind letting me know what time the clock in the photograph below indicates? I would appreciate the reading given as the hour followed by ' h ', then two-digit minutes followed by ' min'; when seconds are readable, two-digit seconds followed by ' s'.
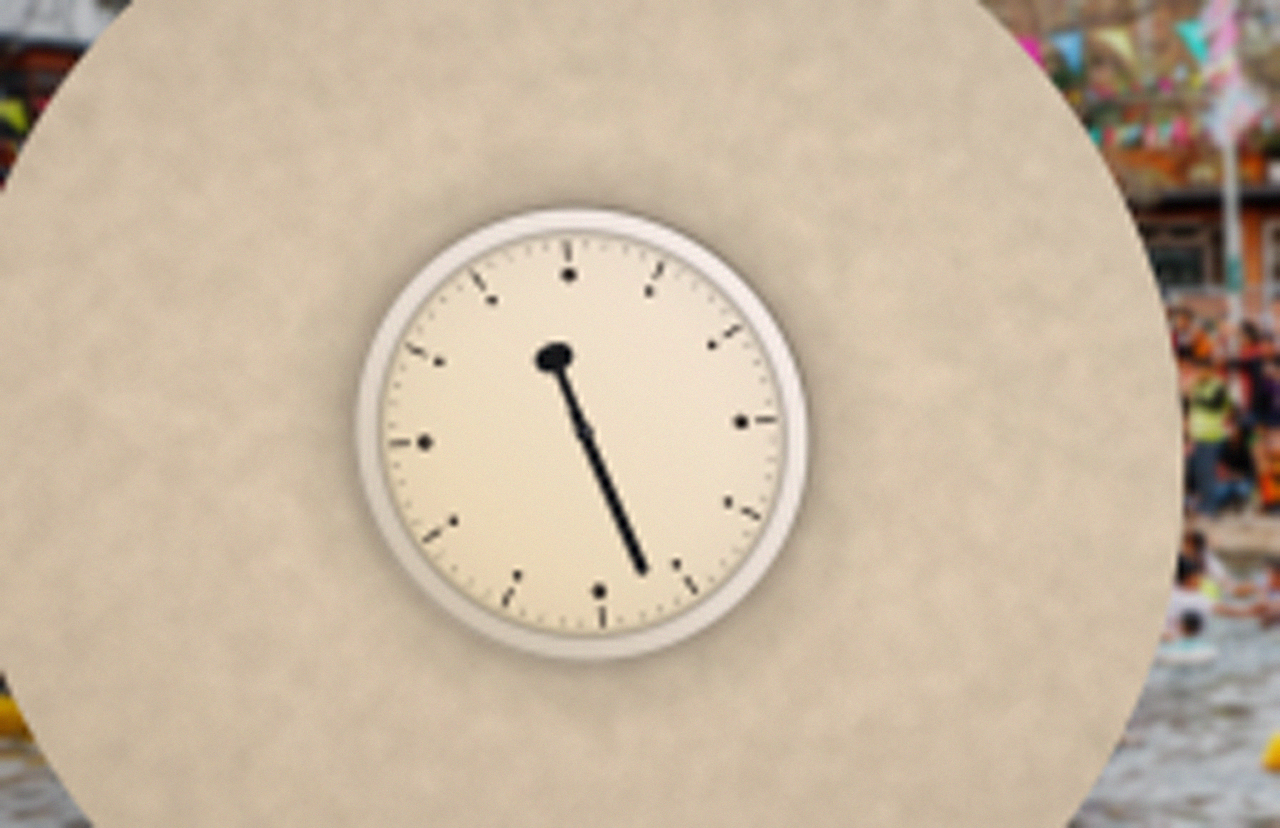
11 h 27 min
